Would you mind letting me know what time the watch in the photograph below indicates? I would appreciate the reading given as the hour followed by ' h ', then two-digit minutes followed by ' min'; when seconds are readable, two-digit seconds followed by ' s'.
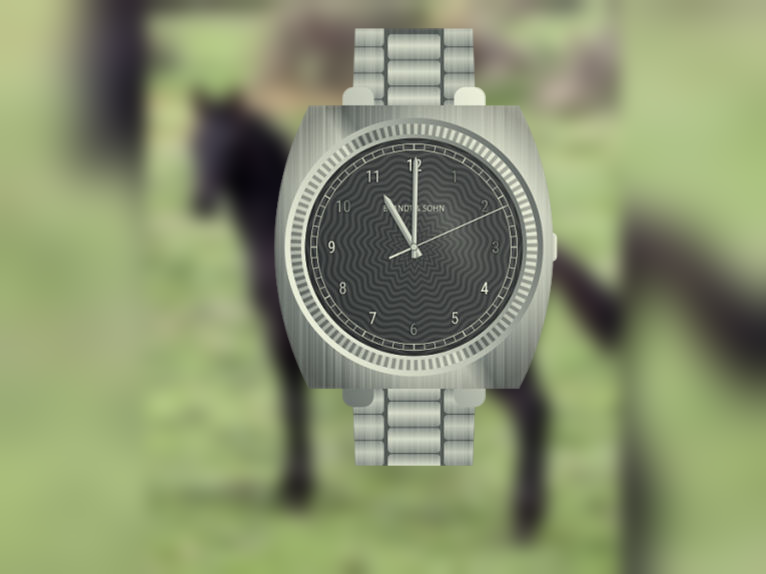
11 h 00 min 11 s
